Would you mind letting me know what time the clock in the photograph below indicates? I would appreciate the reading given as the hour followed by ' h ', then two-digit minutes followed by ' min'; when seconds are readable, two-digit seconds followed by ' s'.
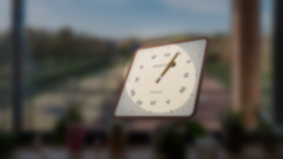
1 h 04 min
